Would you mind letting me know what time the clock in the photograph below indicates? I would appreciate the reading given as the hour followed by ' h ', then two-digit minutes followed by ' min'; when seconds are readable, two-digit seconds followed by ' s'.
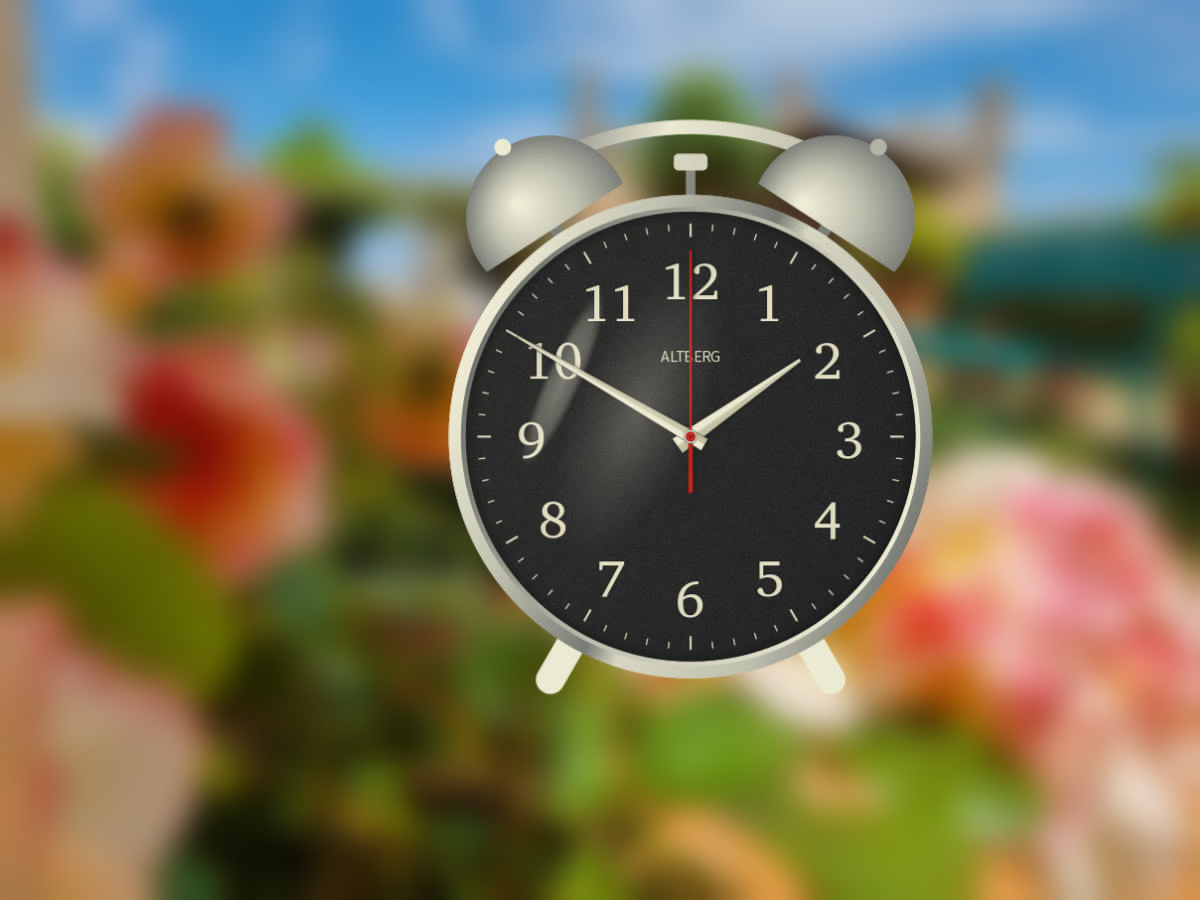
1 h 50 min 00 s
